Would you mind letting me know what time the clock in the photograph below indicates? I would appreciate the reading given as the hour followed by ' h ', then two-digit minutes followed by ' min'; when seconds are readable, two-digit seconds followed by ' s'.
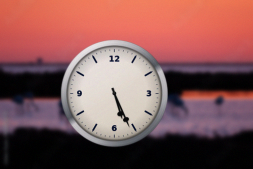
5 h 26 min
